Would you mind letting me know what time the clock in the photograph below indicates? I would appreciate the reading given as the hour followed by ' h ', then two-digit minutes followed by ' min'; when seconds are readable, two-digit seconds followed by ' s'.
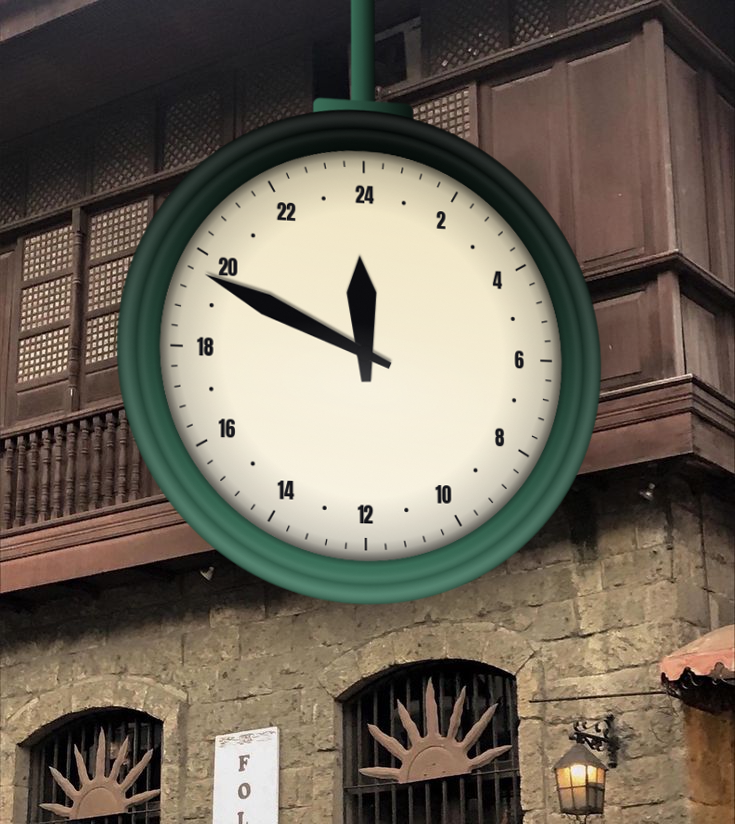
23 h 49 min
